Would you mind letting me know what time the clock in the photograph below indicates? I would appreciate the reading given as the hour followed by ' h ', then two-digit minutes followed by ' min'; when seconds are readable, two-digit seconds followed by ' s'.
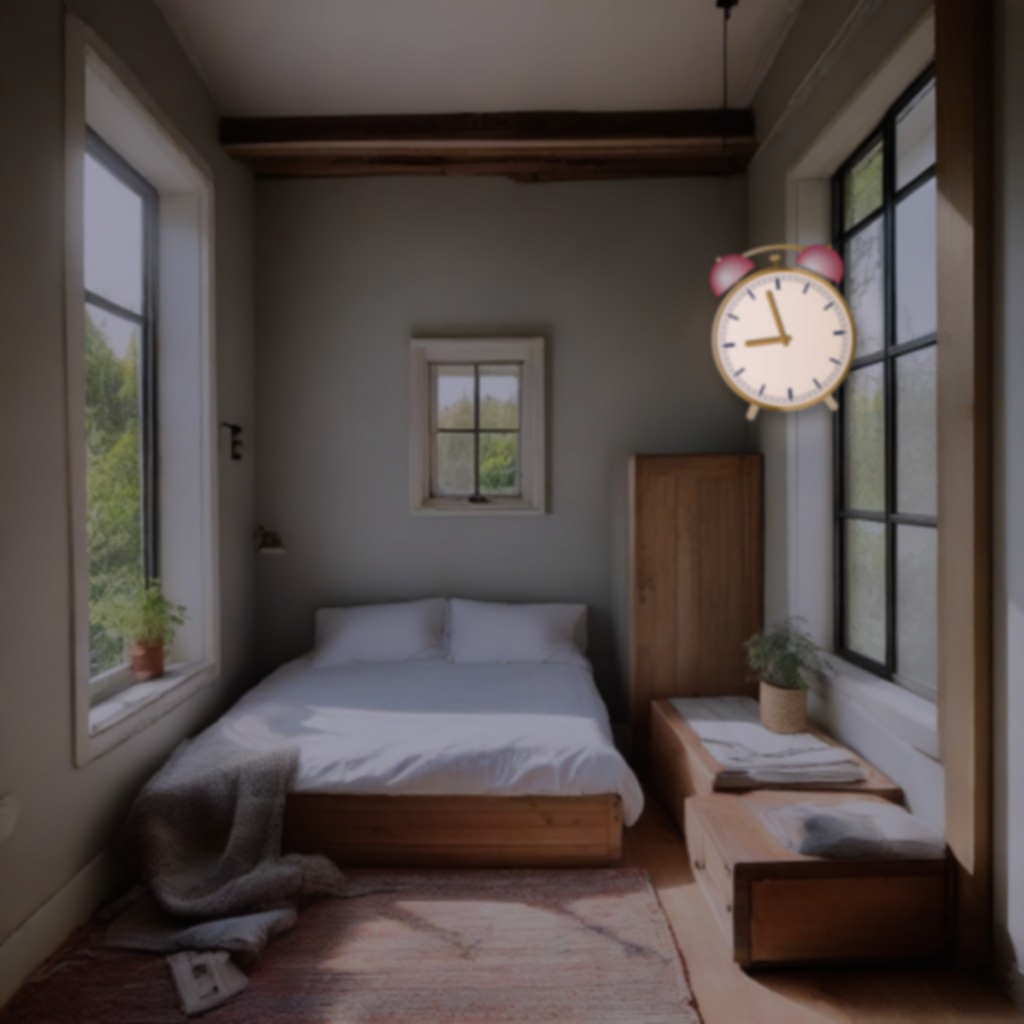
8 h 58 min
